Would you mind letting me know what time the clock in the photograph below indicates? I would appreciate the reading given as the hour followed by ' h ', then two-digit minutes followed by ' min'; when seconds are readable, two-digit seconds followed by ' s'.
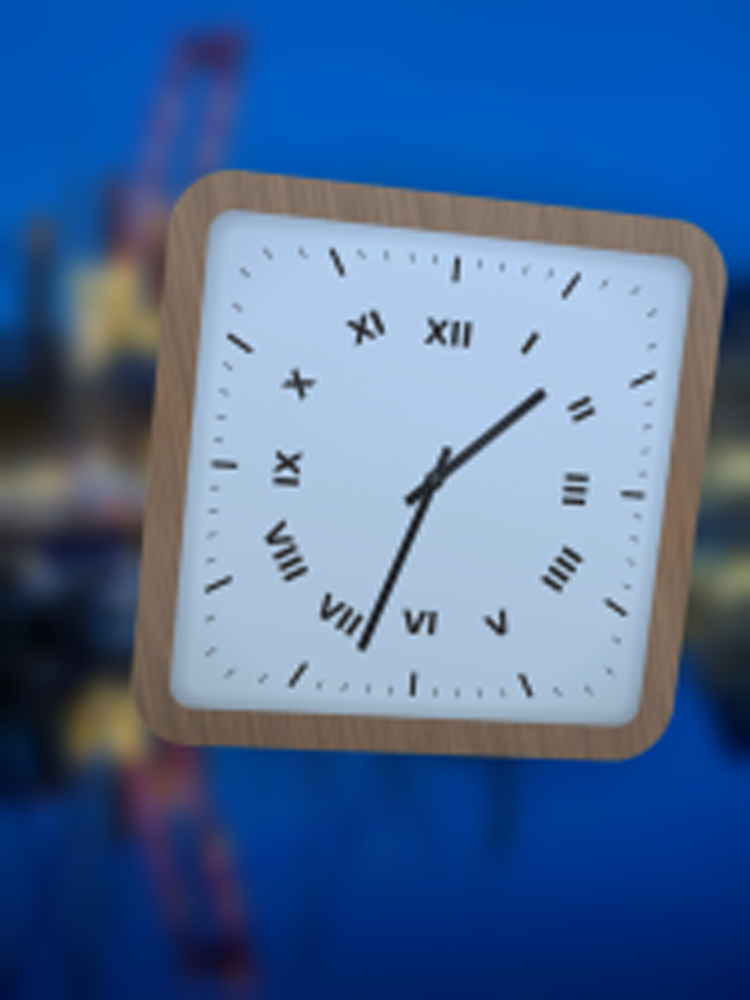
1 h 33 min
